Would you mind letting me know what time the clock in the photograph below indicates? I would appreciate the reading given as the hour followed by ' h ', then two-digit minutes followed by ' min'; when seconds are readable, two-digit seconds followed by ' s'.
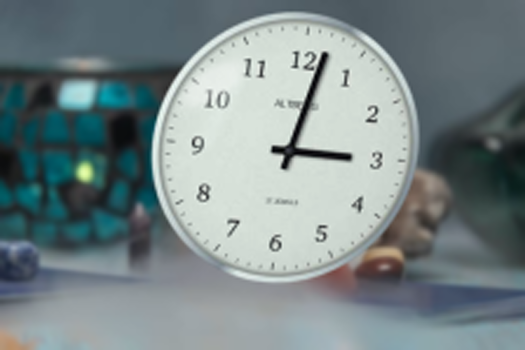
3 h 02 min
